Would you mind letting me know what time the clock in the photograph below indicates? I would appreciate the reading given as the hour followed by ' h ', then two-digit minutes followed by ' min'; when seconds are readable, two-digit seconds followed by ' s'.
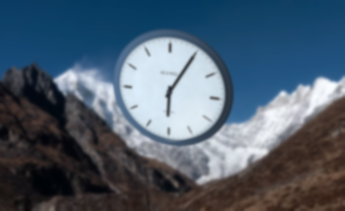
6 h 05 min
